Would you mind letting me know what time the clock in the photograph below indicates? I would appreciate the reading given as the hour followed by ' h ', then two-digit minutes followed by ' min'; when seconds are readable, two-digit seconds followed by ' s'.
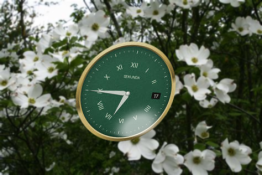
6 h 45 min
